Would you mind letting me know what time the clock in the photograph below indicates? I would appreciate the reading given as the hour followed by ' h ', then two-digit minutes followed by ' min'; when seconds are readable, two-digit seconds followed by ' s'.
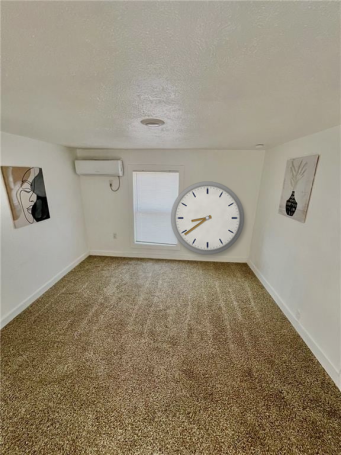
8 h 39 min
